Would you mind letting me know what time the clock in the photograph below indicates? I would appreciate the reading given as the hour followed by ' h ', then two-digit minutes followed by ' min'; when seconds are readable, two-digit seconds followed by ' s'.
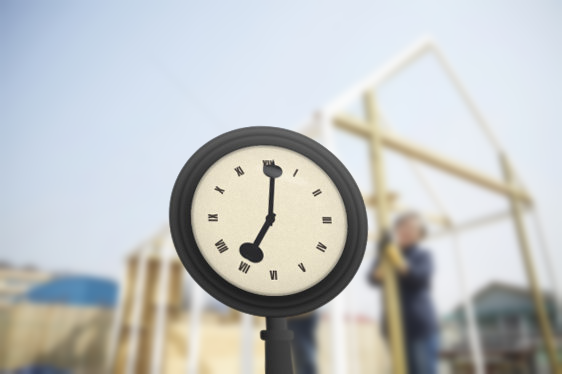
7 h 01 min
